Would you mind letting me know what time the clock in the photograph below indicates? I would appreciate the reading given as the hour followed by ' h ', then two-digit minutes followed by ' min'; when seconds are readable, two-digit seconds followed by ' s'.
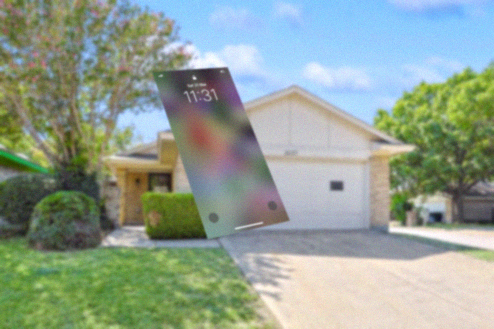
11 h 31 min
